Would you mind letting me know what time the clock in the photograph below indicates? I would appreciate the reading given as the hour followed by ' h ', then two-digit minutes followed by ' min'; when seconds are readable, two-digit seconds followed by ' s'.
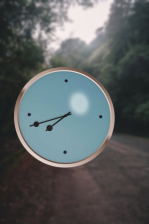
7 h 42 min
